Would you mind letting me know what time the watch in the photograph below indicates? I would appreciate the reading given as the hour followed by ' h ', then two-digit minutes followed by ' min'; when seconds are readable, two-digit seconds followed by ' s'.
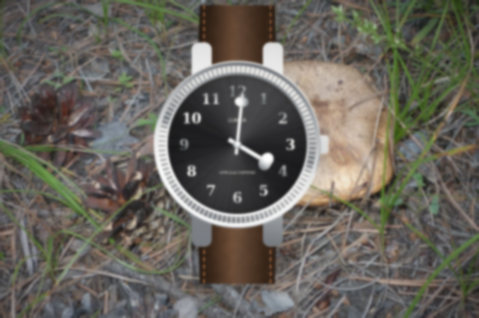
4 h 01 min
